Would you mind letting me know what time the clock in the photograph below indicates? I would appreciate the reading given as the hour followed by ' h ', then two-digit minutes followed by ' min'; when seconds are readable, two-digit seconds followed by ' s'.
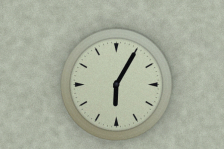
6 h 05 min
